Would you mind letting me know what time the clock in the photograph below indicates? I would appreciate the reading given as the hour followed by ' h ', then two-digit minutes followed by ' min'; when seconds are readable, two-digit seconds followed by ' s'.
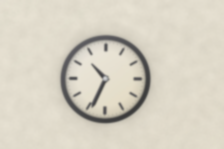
10 h 34 min
